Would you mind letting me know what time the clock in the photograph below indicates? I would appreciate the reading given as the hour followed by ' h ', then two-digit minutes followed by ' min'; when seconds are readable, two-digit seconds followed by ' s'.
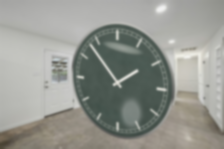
1 h 53 min
